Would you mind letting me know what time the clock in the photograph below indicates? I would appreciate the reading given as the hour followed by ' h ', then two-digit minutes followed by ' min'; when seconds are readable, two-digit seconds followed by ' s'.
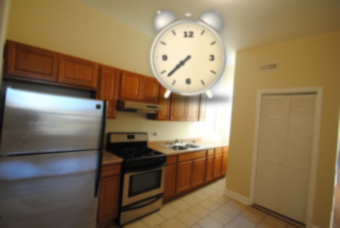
7 h 38 min
